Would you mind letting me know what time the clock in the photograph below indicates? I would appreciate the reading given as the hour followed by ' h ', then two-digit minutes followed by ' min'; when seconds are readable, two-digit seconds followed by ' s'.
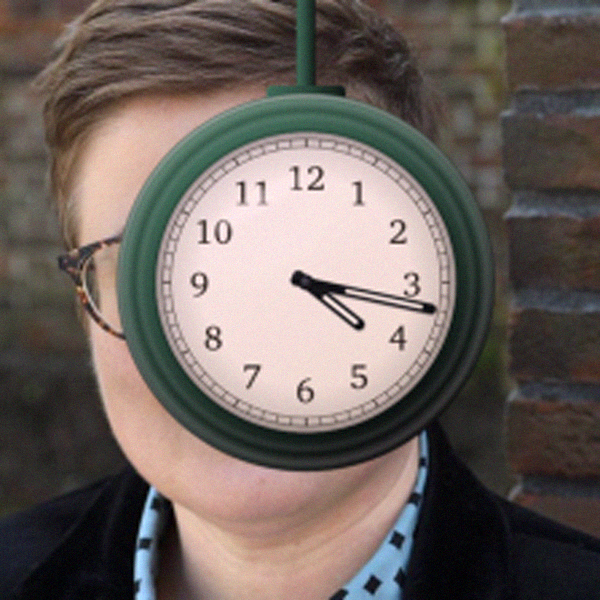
4 h 17 min
